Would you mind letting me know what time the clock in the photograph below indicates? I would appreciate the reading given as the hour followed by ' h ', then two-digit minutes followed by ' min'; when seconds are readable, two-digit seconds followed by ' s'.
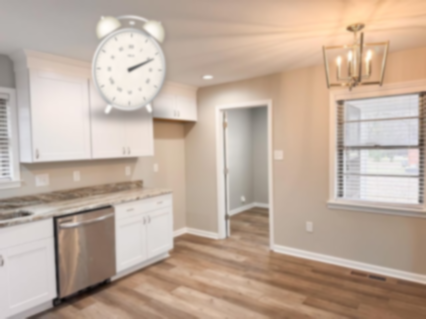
2 h 11 min
